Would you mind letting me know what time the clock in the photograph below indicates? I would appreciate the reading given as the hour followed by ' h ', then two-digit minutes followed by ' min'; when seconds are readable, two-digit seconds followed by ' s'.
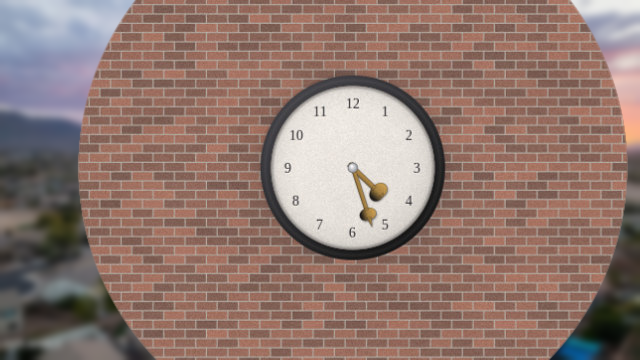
4 h 27 min
